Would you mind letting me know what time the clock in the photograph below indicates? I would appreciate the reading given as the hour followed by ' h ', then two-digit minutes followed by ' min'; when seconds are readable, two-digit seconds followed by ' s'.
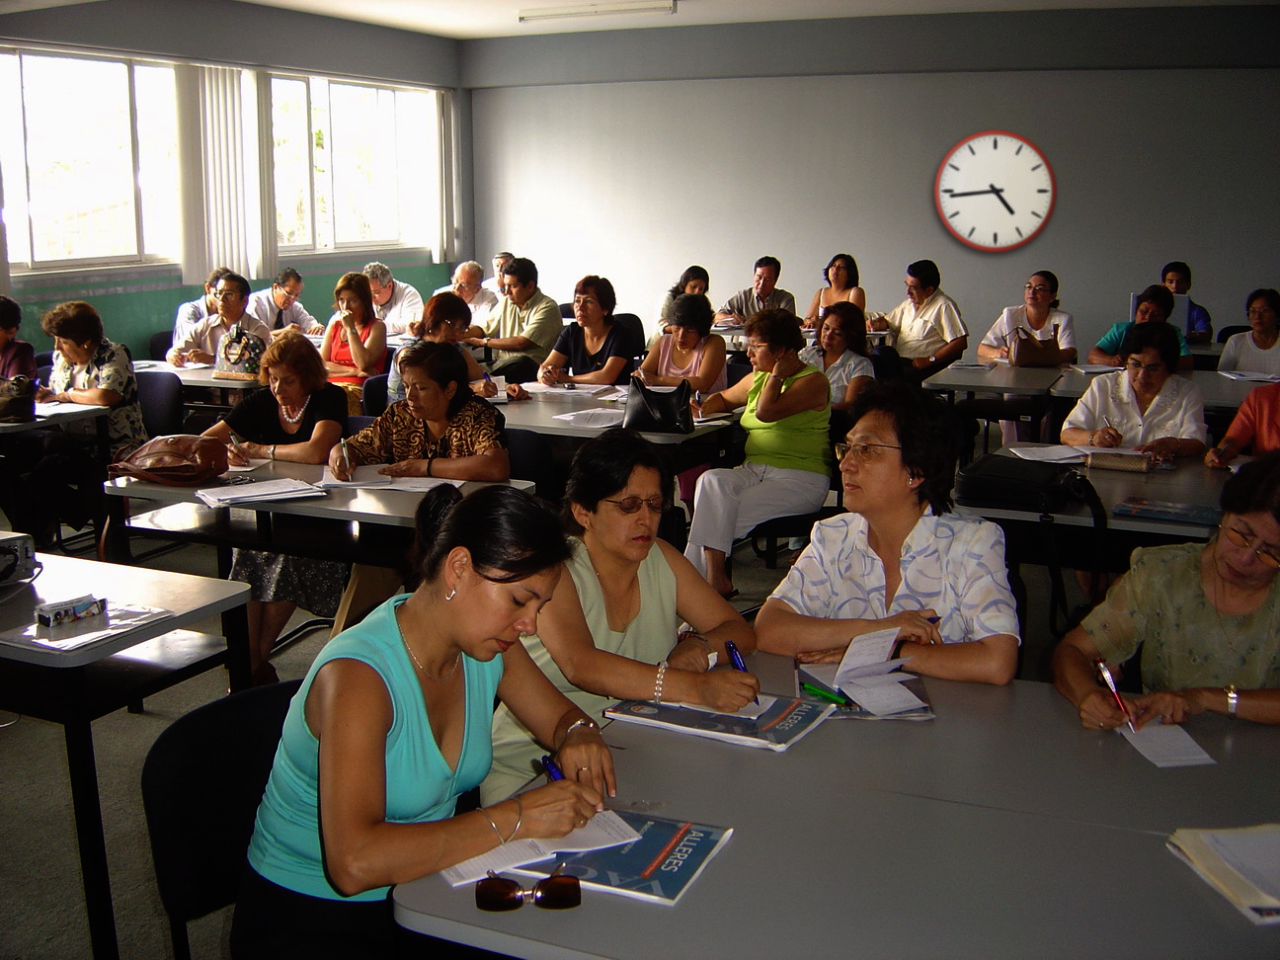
4 h 44 min
